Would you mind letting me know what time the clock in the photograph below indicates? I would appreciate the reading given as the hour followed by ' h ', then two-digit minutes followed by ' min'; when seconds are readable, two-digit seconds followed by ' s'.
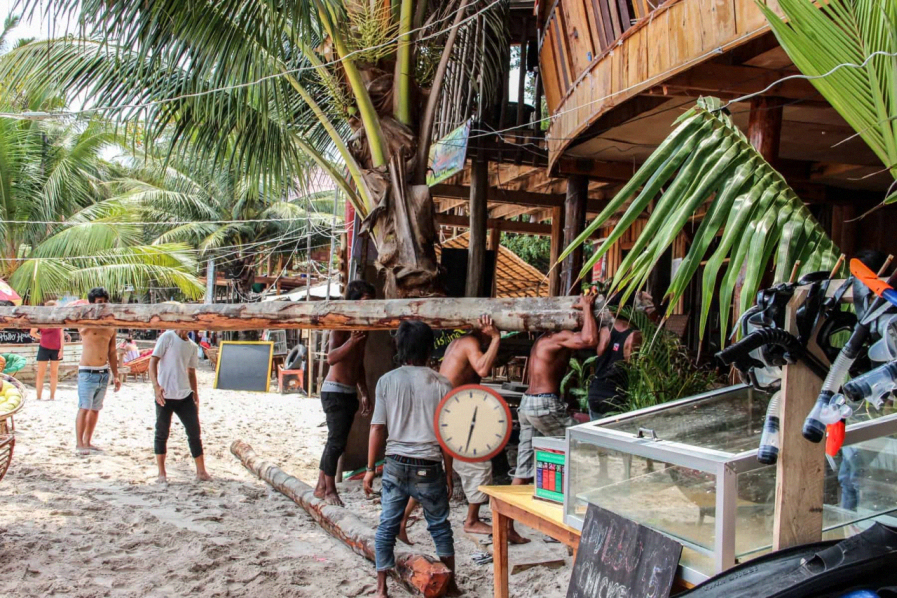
12 h 33 min
